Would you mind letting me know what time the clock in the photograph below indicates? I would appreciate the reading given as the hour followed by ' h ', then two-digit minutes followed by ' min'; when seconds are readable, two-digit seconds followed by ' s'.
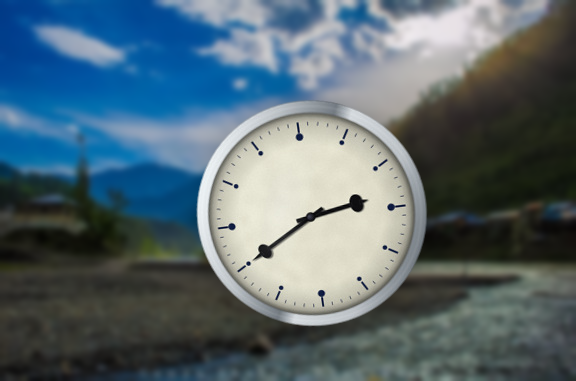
2 h 40 min
